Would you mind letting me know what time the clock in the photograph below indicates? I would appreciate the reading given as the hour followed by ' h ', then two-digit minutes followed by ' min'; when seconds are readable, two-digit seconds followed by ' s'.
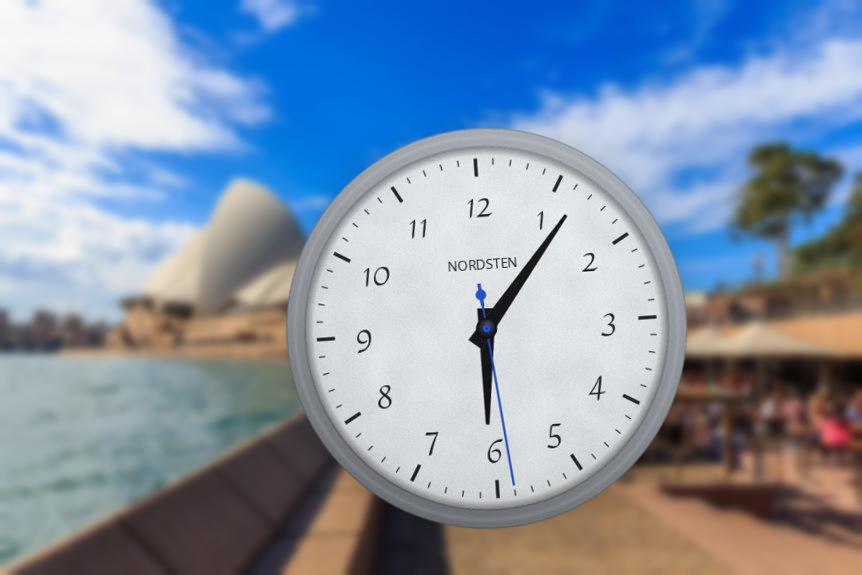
6 h 06 min 29 s
